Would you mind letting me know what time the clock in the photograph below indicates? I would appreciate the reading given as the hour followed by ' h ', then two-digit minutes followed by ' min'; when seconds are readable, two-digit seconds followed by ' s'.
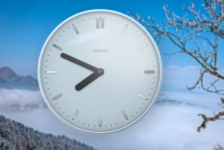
7 h 49 min
